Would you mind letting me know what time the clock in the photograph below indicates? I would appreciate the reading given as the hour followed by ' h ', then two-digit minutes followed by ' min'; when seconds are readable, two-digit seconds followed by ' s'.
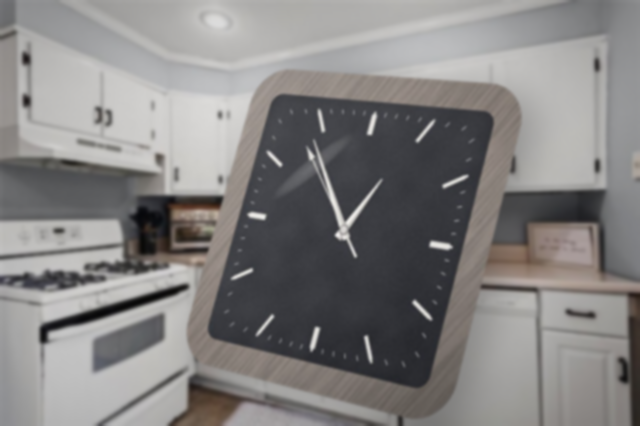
12 h 53 min 53 s
